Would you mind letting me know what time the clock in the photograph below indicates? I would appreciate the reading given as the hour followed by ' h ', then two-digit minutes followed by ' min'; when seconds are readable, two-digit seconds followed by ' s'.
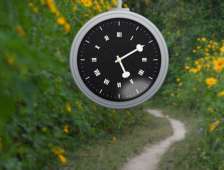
5 h 10 min
